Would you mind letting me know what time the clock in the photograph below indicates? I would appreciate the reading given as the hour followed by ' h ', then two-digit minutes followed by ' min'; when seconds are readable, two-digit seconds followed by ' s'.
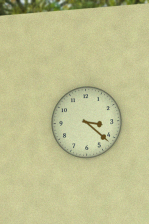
3 h 22 min
